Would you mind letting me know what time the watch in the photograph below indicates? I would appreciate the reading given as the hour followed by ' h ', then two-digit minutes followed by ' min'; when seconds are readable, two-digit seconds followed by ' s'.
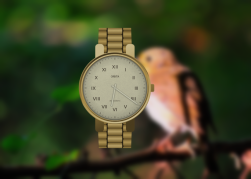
6 h 21 min
